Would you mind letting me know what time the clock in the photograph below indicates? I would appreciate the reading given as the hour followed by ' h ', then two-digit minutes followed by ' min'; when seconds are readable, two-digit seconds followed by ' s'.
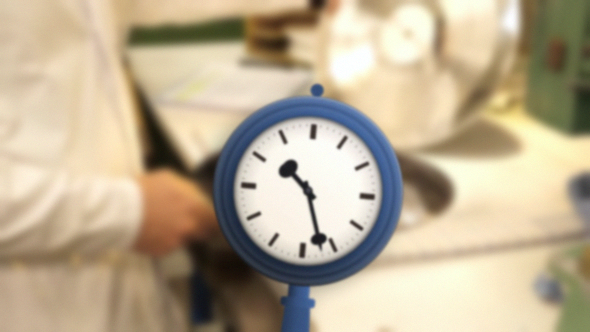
10 h 27 min
